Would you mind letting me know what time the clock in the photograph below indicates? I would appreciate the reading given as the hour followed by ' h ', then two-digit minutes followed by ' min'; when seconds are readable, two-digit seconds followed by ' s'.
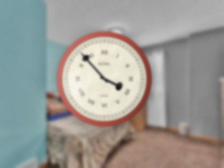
3 h 53 min
